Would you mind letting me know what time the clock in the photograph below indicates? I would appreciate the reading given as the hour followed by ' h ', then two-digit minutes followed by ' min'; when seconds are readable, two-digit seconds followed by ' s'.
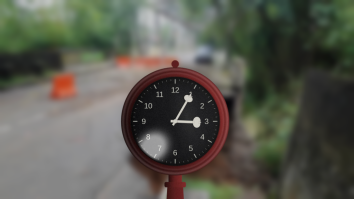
3 h 05 min
